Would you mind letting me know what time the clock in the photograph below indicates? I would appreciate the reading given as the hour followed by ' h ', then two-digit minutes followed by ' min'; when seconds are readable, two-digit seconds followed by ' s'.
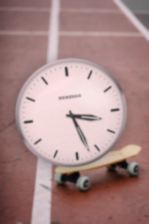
3 h 27 min
